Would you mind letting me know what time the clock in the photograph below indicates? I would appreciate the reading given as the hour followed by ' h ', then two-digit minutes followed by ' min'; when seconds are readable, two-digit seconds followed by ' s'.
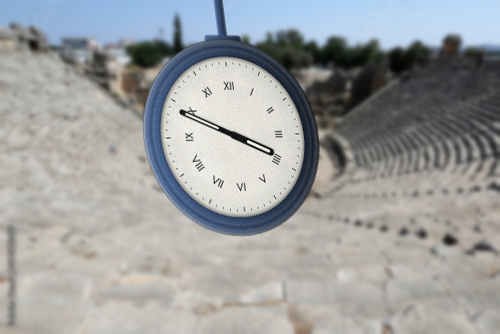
3 h 49 min
